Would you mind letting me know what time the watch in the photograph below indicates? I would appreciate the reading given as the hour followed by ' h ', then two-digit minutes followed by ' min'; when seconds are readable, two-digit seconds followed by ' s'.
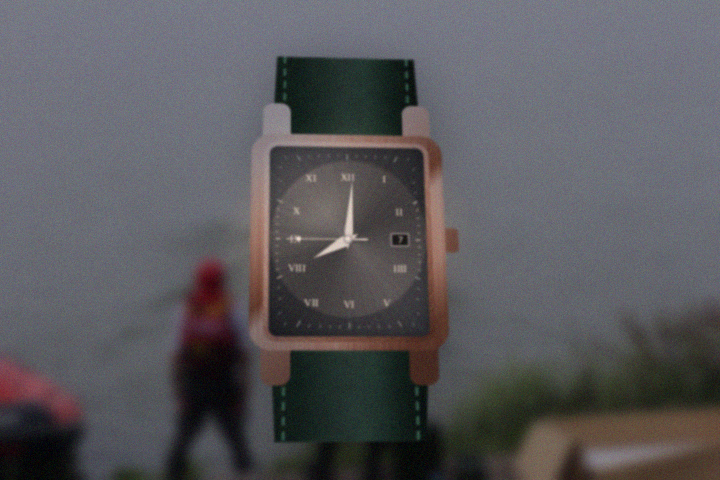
8 h 00 min 45 s
